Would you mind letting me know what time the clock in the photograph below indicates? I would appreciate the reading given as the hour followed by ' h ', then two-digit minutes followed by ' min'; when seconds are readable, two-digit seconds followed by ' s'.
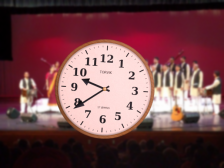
9 h 39 min
